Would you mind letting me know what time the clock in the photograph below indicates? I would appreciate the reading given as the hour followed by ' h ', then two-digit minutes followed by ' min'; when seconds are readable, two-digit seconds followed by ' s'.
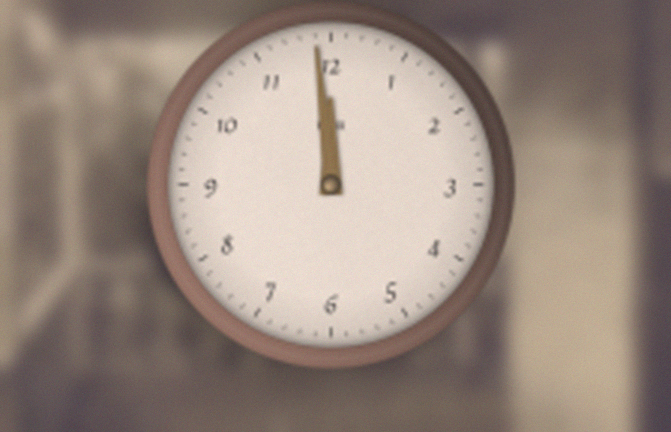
11 h 59 min
